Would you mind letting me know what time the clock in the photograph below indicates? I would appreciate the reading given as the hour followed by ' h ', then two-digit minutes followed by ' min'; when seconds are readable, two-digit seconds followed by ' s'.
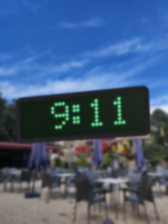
9 h 11 min
